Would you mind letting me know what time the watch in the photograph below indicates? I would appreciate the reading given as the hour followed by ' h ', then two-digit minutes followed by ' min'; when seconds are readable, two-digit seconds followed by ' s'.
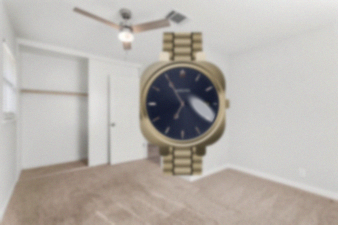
6 h 55 min
